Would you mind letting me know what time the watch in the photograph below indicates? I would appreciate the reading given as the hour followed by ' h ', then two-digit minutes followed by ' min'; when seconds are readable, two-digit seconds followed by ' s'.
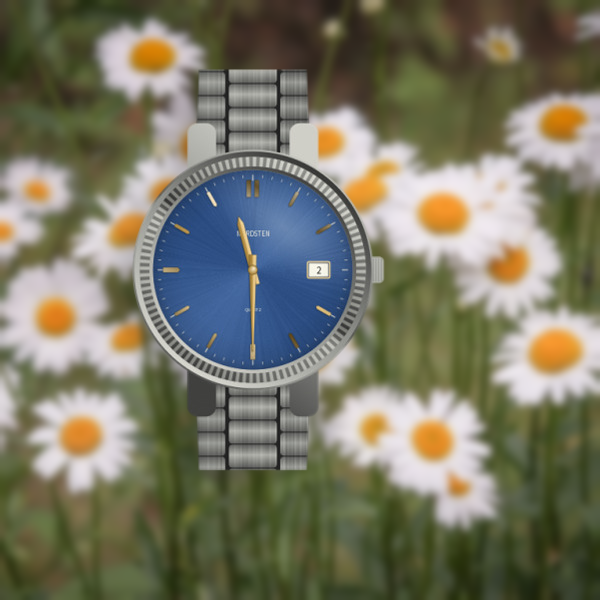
11 h 30 min
